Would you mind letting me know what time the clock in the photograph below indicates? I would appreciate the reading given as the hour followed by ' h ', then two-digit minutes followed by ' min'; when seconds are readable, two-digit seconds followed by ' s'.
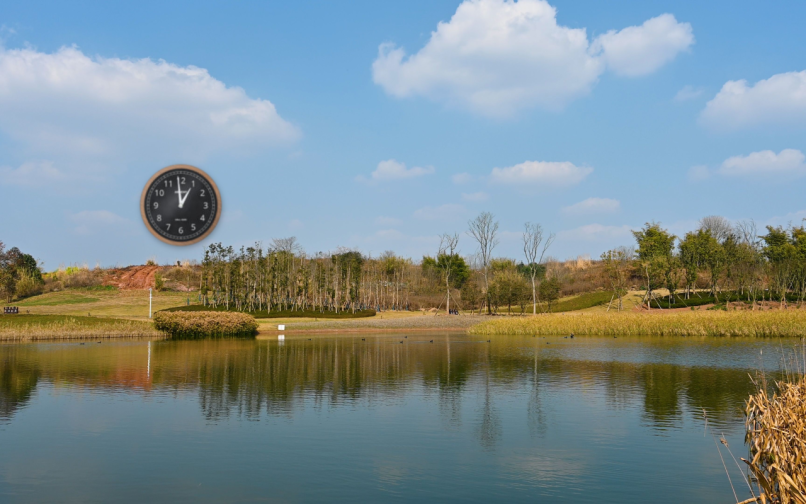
12 h 59 min
